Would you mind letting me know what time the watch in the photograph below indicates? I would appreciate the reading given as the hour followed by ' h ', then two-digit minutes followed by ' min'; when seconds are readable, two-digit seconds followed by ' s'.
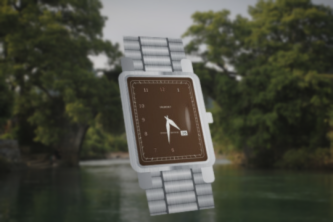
4 h 31 min
